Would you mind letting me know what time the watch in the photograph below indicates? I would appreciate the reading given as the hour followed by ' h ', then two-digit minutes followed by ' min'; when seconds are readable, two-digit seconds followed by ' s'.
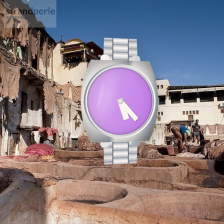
5 h 23 min
